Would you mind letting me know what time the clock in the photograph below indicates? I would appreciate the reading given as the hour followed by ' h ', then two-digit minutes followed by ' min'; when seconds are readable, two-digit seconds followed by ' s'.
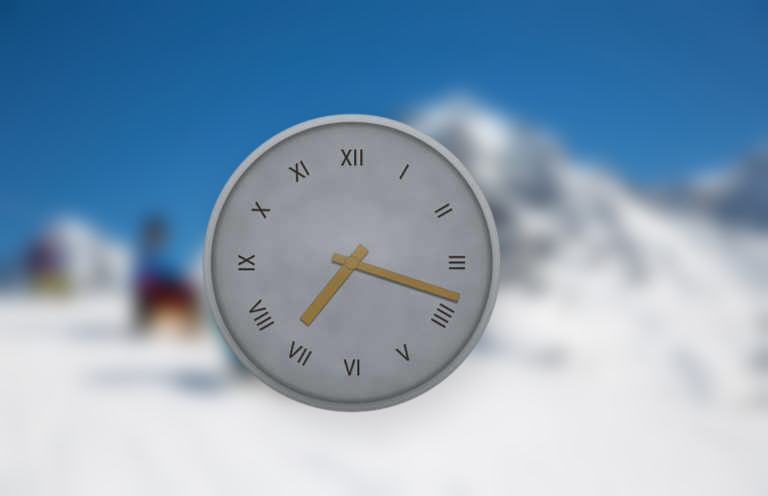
7 h 18 min
